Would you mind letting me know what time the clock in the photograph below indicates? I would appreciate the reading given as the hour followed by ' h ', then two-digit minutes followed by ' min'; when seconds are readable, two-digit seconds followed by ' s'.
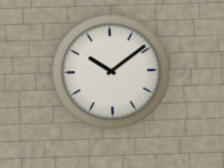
10 h 09 min
